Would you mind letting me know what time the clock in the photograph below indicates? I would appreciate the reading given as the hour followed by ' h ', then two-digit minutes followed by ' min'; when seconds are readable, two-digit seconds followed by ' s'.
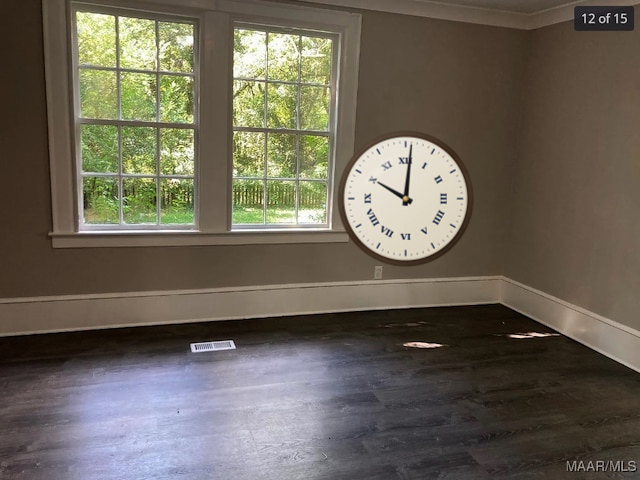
10 h 01 min
